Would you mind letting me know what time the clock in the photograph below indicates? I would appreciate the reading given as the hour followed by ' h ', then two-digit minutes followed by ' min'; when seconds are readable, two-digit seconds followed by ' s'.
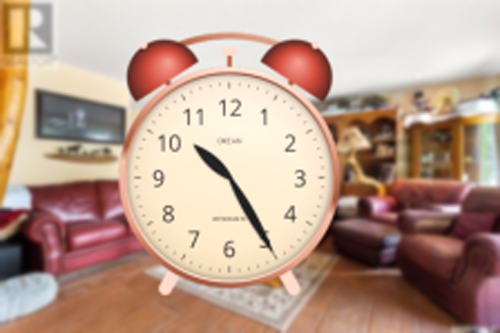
10 h 25 min
